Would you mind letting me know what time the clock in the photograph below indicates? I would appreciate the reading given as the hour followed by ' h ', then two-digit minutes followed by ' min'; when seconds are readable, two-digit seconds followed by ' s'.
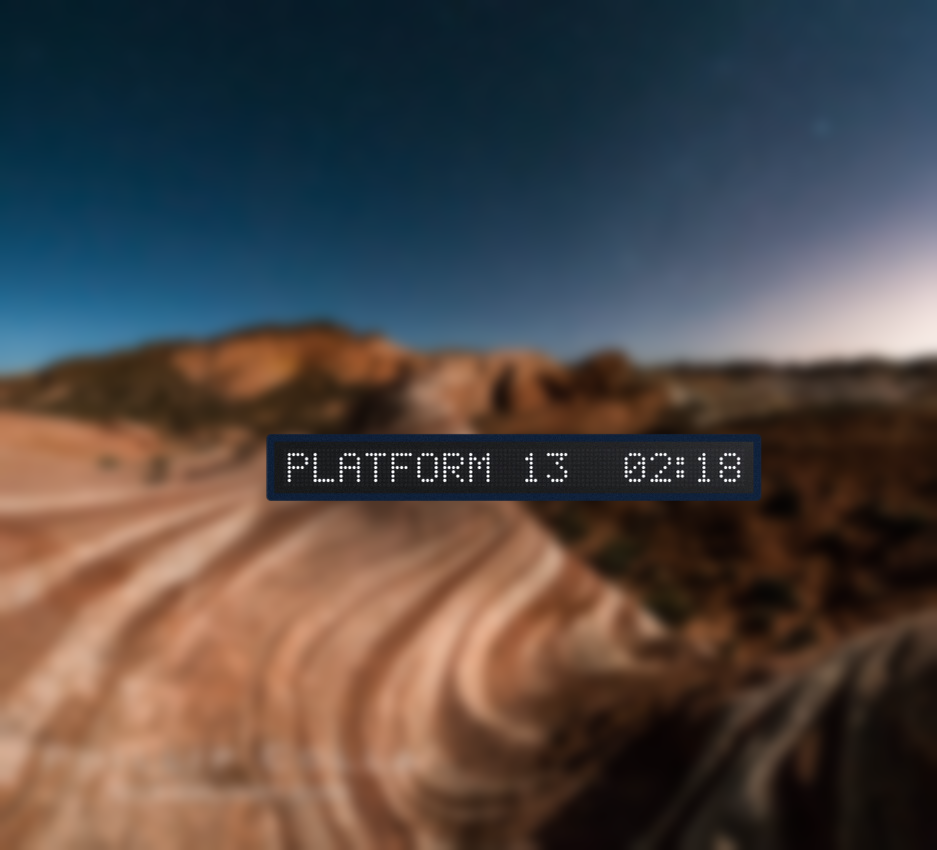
2 h 18 min
